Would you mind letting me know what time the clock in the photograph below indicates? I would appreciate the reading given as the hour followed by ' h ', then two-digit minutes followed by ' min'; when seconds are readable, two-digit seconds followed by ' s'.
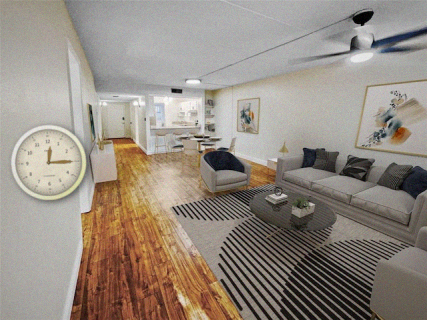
12 h 15 min
